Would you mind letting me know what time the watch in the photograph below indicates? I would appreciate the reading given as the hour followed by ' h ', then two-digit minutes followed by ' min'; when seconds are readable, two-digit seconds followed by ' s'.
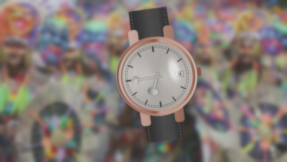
6 h 45 min
